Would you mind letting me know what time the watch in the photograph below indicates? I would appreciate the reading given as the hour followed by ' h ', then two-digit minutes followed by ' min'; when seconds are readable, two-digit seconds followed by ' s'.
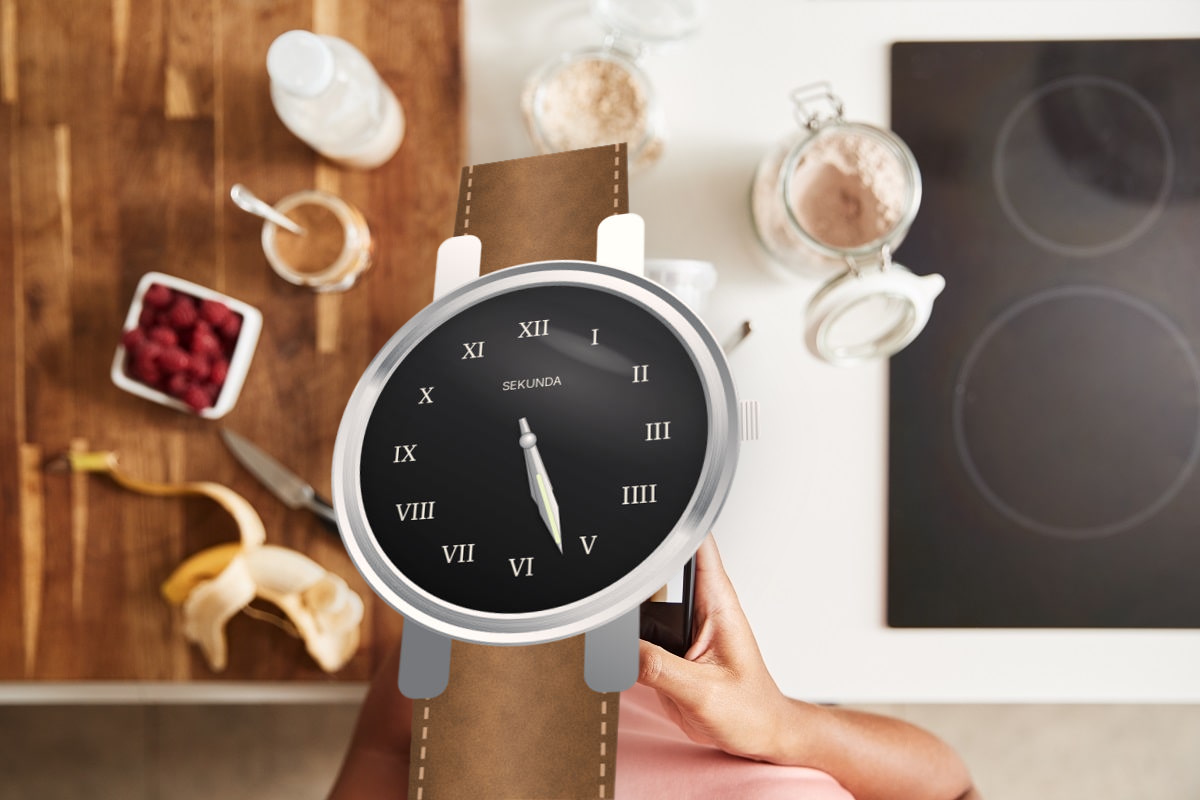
5 h 27 min
